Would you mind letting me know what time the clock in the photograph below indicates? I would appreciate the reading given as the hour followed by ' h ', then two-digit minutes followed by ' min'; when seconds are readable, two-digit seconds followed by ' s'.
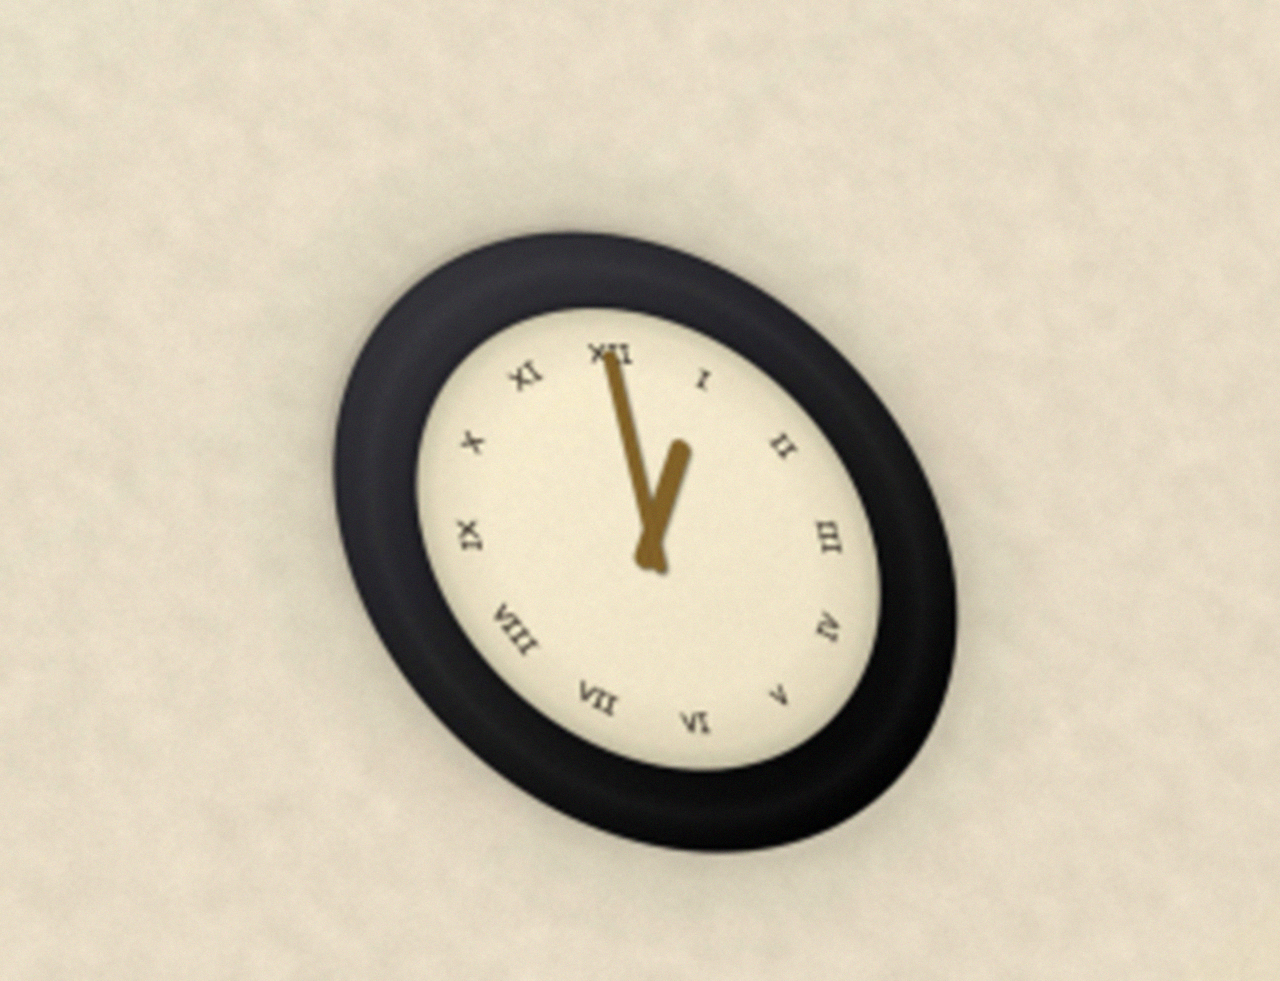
1 h 00 min
